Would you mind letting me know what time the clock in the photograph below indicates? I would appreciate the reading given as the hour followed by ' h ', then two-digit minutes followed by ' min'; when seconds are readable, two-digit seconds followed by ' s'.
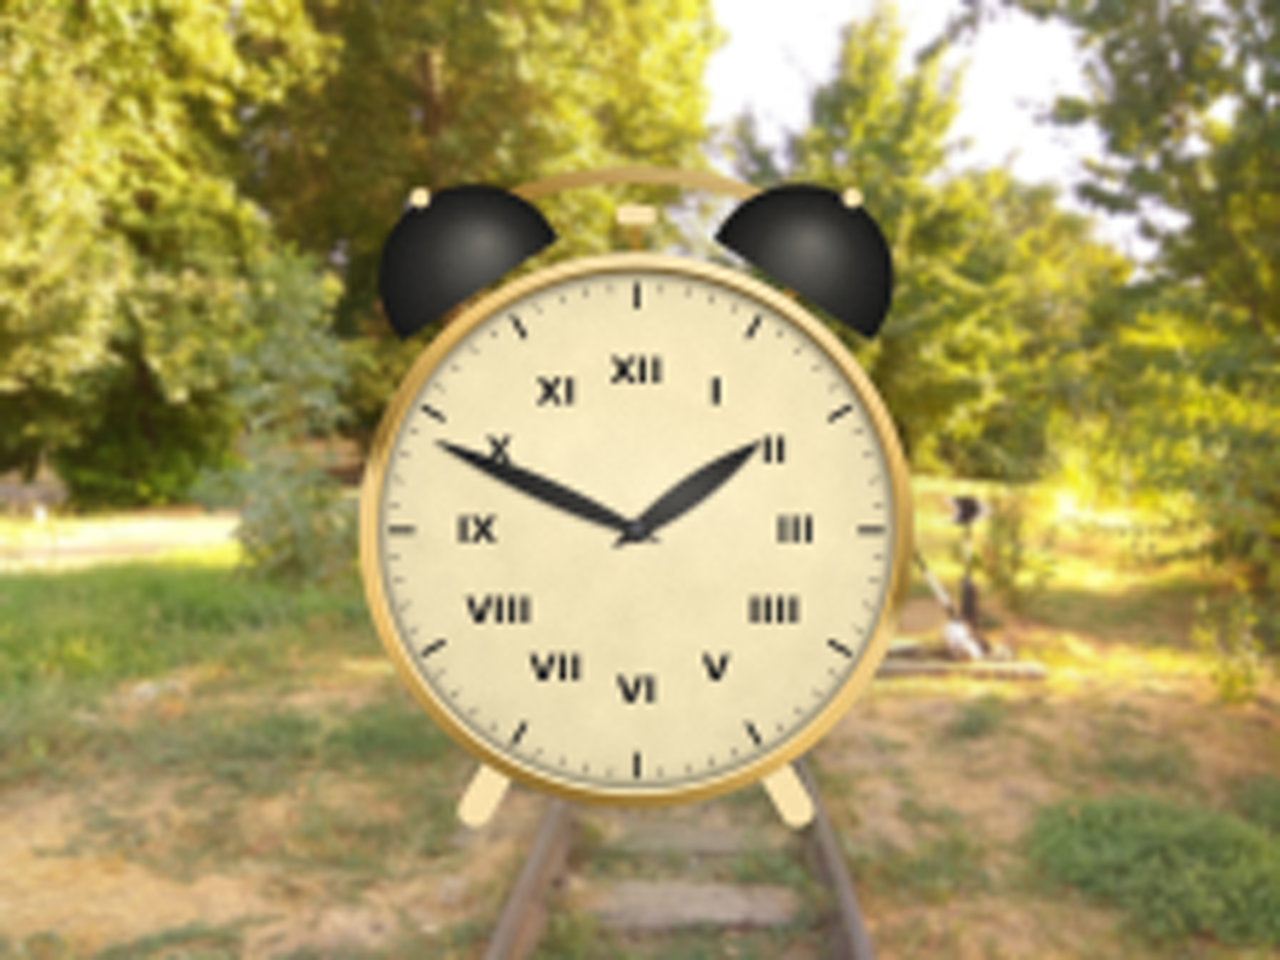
1 h 49 min
